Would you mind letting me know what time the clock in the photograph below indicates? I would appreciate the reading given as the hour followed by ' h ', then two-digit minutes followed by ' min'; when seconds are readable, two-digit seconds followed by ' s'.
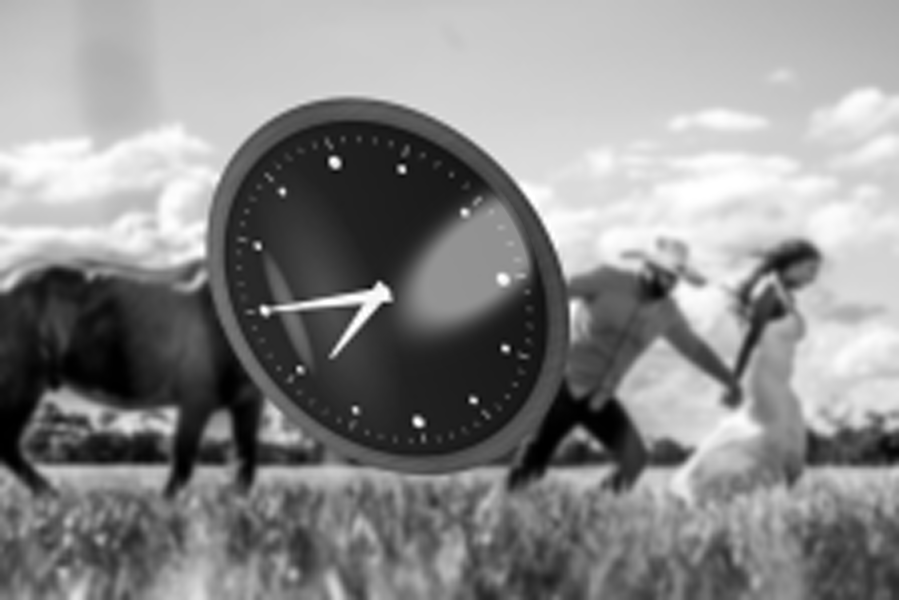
7 h 45 min
